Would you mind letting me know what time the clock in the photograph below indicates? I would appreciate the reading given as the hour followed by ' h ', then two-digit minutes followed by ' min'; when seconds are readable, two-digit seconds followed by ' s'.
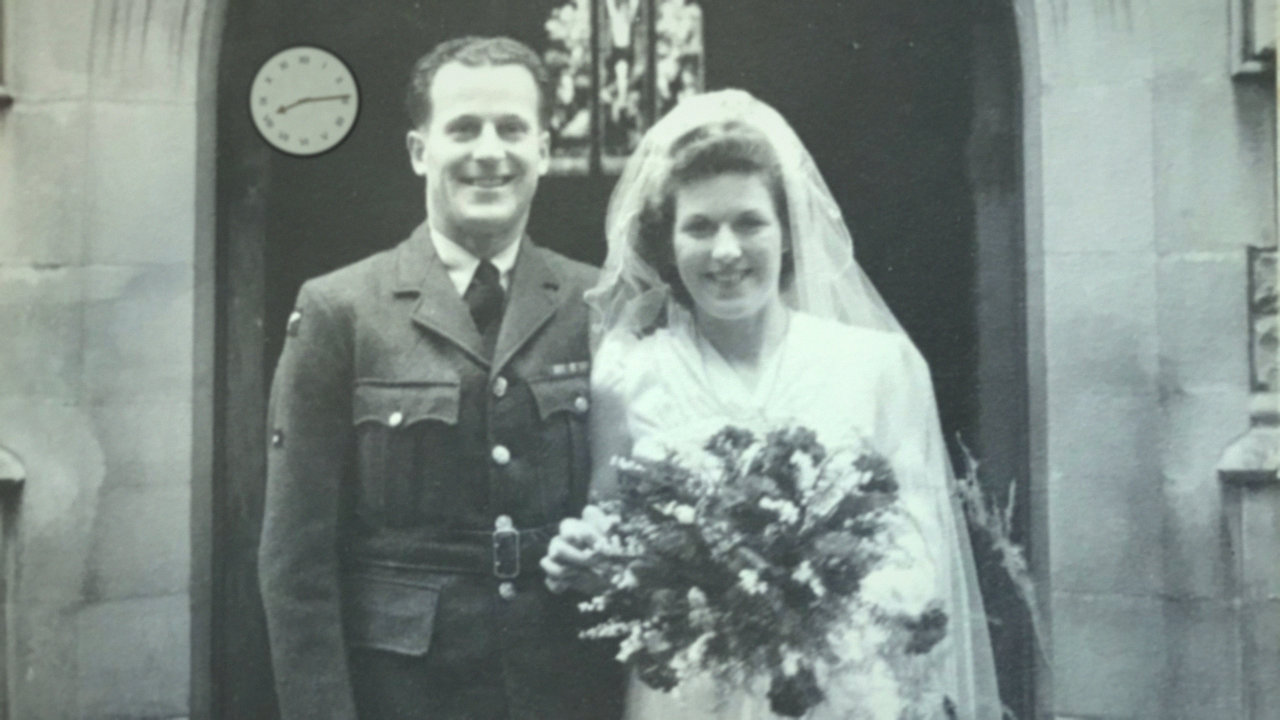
8 h 14 min
